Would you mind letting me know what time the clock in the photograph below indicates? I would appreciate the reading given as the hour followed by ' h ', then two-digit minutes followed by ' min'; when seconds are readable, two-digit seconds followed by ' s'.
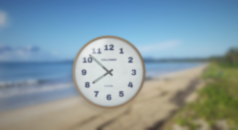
7 h 52 min
